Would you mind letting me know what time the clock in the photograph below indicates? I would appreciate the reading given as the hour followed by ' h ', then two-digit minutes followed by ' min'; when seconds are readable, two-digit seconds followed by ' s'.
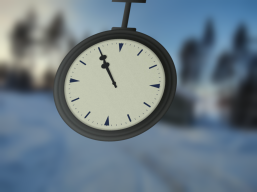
10 h 55 min
